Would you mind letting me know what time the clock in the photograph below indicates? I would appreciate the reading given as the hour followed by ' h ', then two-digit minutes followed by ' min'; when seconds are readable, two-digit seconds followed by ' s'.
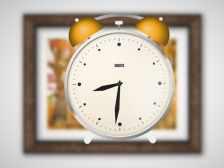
8 h 31 min
